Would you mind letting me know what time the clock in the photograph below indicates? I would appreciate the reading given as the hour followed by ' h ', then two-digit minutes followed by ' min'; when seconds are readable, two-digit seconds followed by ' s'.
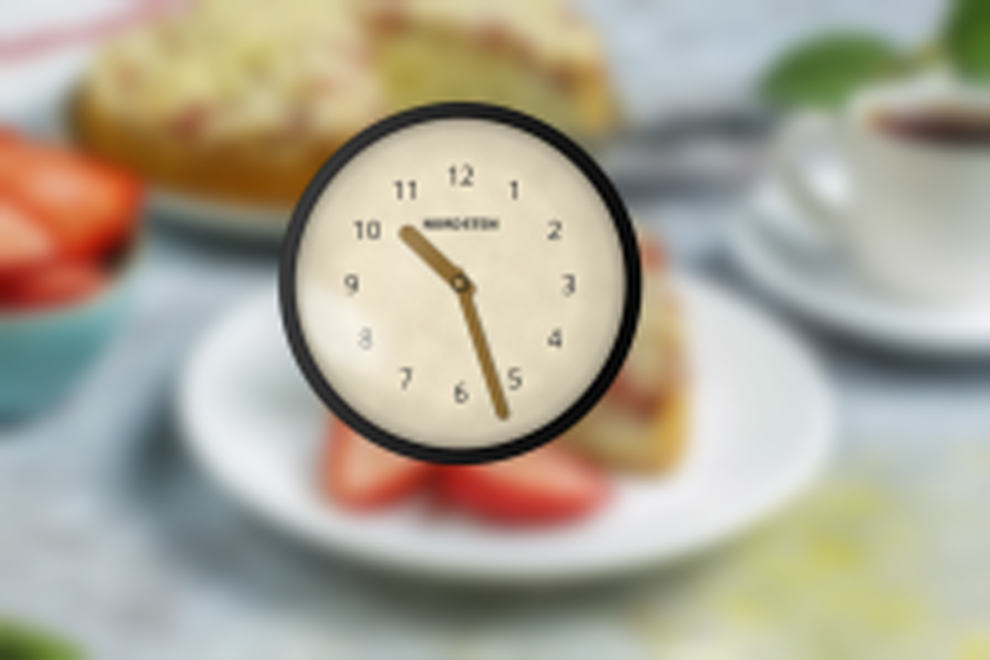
10 h 27 min
